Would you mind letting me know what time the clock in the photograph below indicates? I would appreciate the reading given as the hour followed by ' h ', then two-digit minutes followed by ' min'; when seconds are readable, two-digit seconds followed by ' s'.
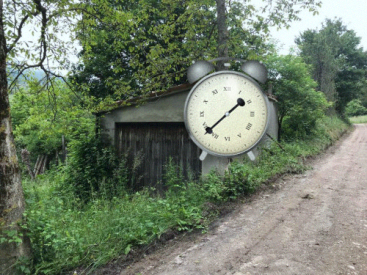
1 h 38 min
